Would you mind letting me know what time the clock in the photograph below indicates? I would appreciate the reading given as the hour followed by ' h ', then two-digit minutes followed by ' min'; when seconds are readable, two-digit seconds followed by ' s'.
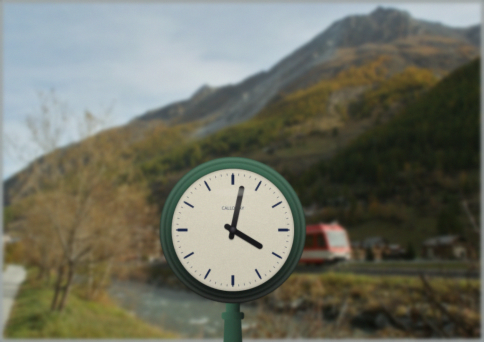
4 h 02 min
